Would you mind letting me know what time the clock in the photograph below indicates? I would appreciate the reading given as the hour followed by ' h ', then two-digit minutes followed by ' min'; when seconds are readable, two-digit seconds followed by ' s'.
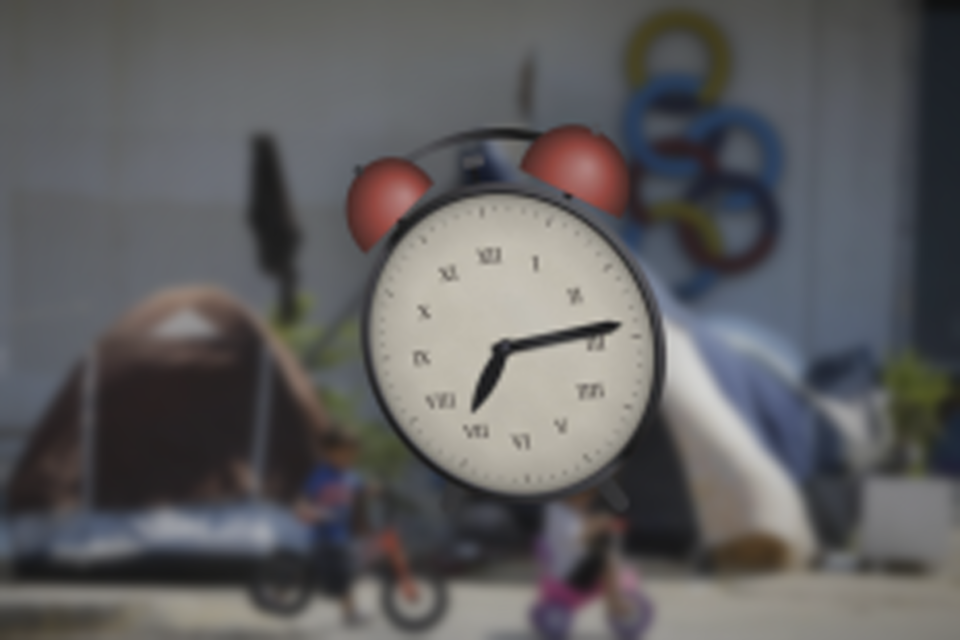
7 h 14 min
